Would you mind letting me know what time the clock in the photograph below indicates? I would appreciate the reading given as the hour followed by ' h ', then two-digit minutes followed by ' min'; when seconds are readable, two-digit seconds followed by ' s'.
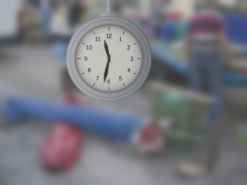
11 h 32 min
